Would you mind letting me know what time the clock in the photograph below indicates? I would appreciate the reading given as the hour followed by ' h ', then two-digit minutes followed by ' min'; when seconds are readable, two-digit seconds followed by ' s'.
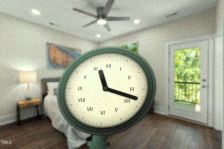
11 h 18 min
